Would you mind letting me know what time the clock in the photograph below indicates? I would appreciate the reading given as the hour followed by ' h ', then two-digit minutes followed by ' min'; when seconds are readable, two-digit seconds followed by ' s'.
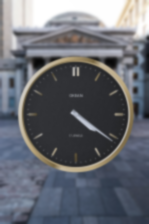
4 h 21 min
